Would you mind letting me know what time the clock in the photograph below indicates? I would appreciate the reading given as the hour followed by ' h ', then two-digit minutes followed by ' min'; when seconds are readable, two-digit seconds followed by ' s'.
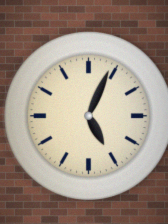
5 h 04 min
